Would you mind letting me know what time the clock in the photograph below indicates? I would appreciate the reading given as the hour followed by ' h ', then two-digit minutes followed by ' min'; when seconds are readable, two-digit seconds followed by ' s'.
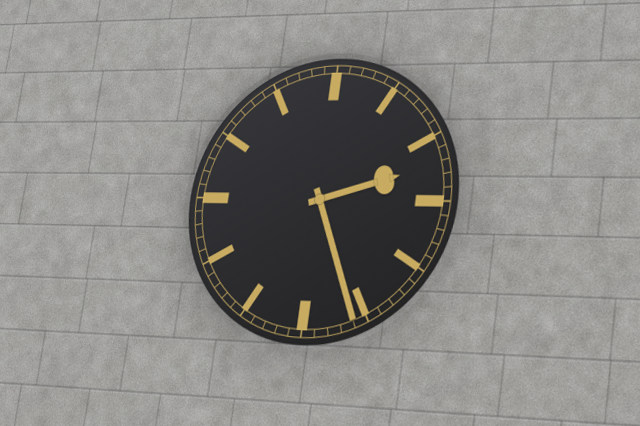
2 h 26 min
